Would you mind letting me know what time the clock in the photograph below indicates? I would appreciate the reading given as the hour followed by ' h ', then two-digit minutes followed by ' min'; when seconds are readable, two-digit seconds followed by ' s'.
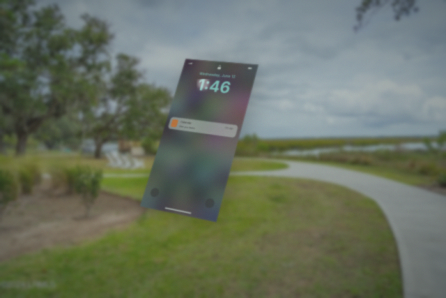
1 h 46 min
